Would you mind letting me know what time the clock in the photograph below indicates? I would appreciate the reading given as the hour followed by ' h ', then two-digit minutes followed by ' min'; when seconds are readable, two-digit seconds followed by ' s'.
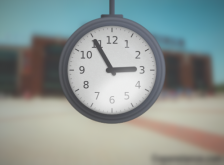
2 h 55 min
